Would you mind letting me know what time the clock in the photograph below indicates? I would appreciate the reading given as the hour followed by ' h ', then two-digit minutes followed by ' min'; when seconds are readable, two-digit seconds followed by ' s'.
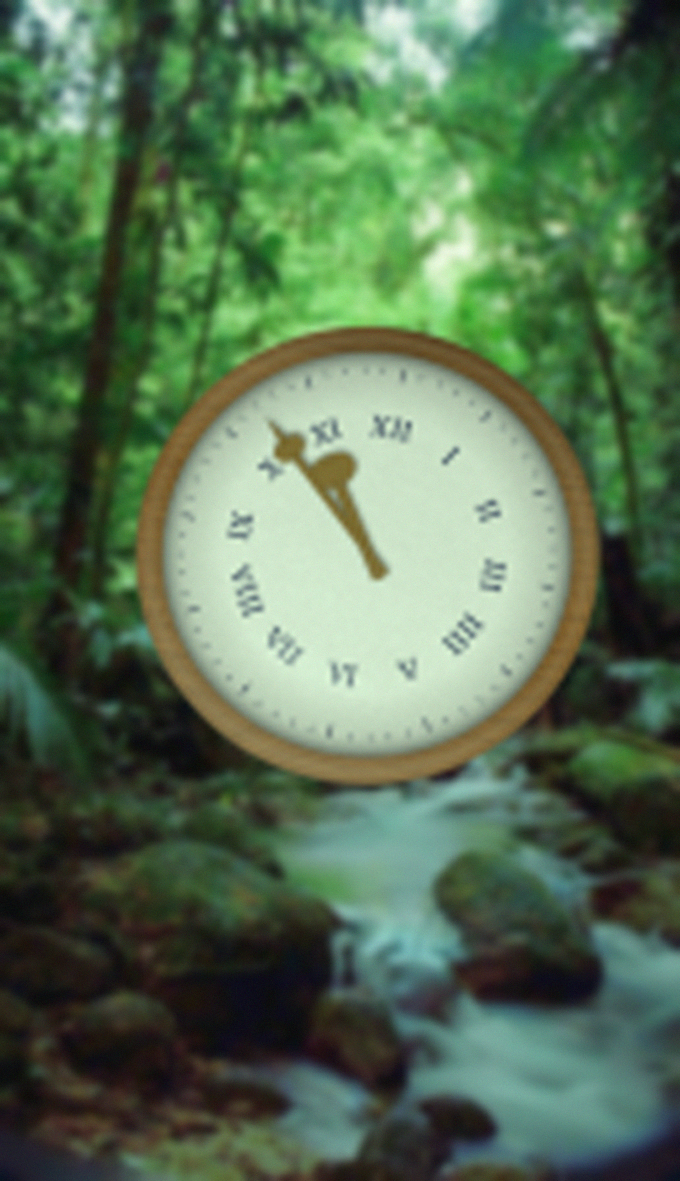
10 h 52 min
